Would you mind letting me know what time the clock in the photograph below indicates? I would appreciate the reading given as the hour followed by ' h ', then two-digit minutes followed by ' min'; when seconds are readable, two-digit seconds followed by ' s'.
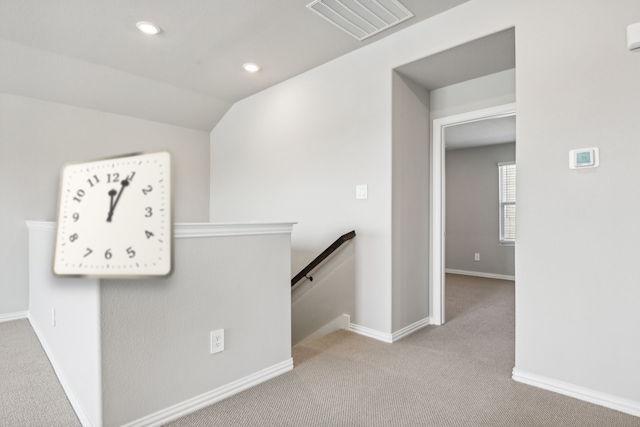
12 h 04 min
